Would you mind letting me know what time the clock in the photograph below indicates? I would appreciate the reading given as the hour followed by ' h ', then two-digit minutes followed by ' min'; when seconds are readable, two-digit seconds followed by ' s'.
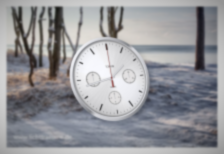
1 h 43 min
